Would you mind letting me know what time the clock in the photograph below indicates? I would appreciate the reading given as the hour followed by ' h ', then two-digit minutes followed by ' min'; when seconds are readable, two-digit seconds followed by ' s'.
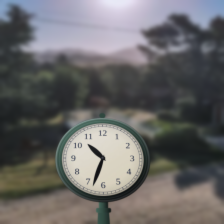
10 h 33 min
